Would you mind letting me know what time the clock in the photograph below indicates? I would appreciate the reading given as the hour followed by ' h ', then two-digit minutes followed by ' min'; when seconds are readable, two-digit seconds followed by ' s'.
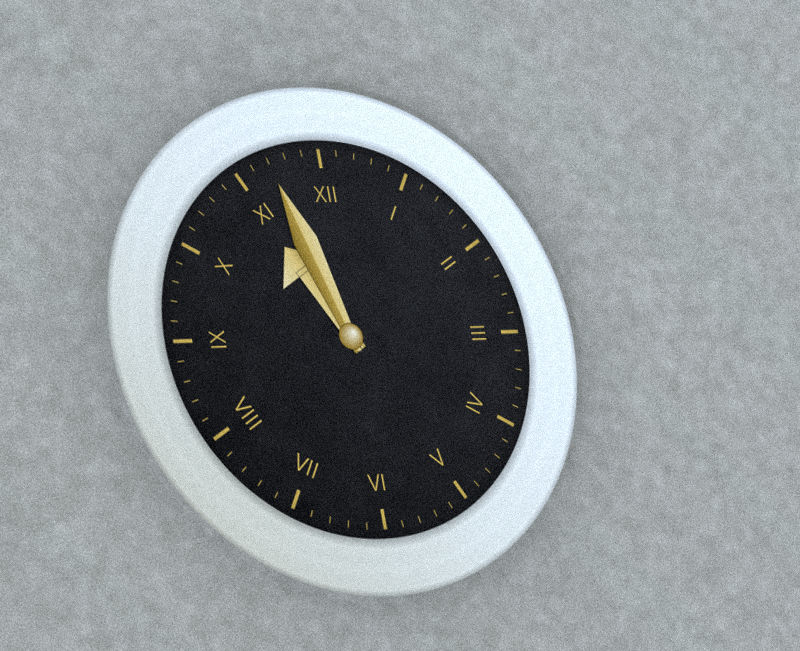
10 h 57 min
